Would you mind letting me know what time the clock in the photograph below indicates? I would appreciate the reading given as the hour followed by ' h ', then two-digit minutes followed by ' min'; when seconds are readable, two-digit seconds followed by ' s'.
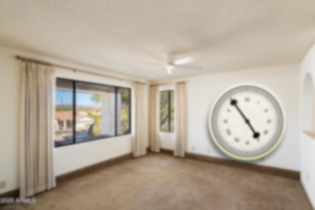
4 h 54 min
